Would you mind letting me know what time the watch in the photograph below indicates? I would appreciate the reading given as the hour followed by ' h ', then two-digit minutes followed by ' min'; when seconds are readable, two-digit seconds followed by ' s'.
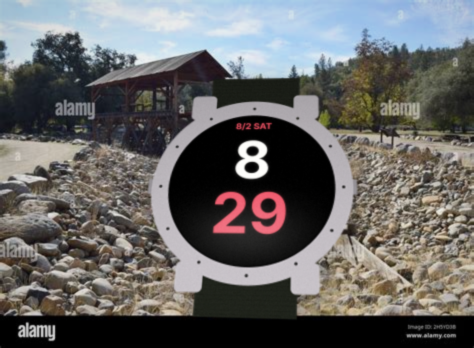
8 h 29 min
